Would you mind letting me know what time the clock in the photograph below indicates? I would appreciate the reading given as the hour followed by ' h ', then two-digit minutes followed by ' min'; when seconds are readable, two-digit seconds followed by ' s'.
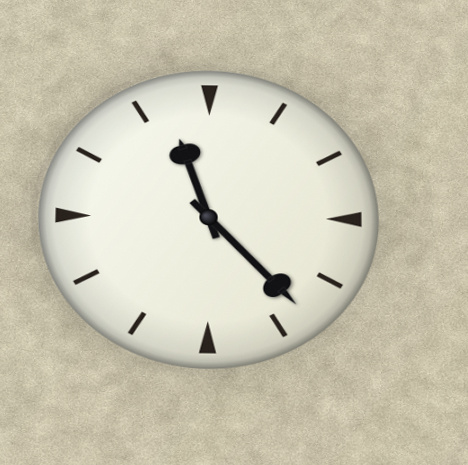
11 h 23 min
